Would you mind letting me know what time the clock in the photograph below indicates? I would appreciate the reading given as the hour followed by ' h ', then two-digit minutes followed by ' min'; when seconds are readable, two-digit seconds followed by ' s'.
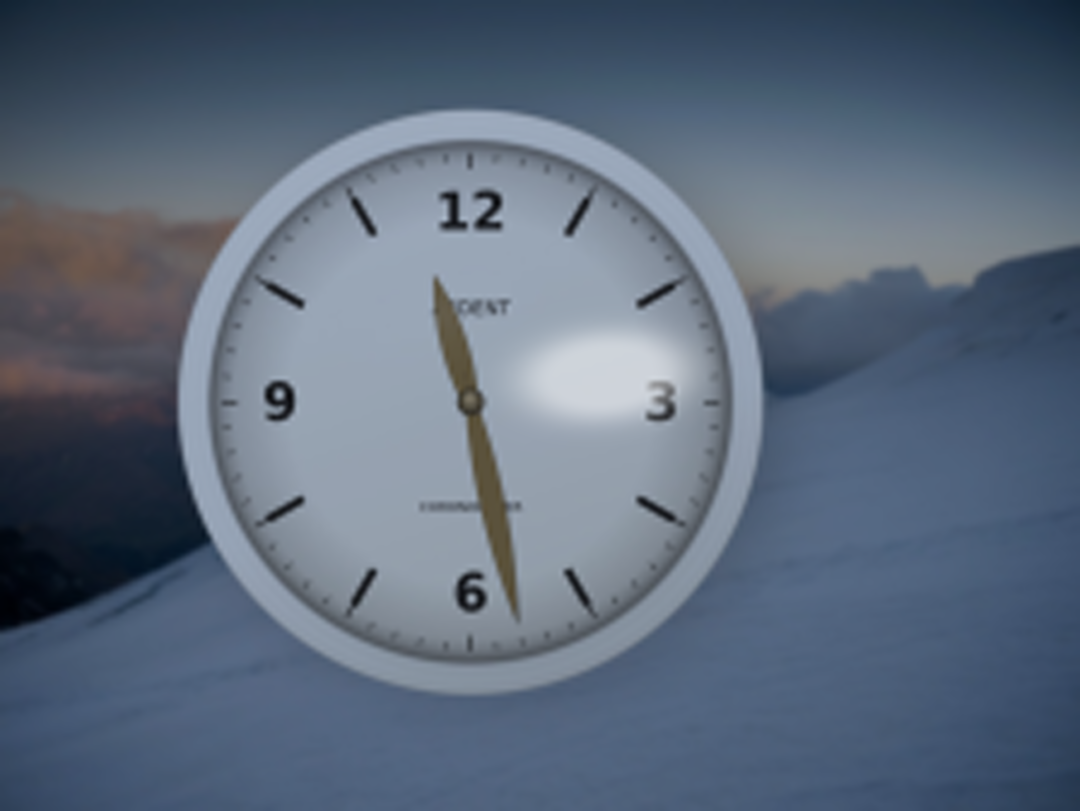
11 h 28 min
